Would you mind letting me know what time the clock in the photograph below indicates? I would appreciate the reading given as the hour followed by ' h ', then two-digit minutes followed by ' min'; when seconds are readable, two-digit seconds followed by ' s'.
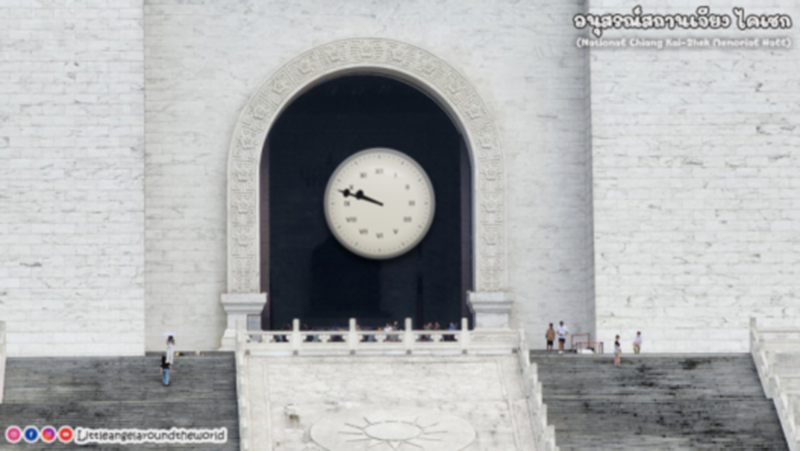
9 h 48 min
